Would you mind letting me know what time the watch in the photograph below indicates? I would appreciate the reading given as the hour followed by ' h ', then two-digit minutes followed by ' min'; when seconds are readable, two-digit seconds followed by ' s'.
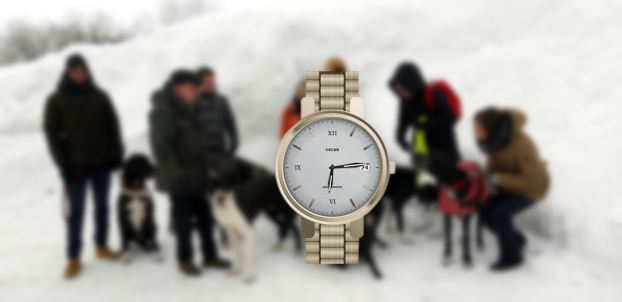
6 h 14 min
